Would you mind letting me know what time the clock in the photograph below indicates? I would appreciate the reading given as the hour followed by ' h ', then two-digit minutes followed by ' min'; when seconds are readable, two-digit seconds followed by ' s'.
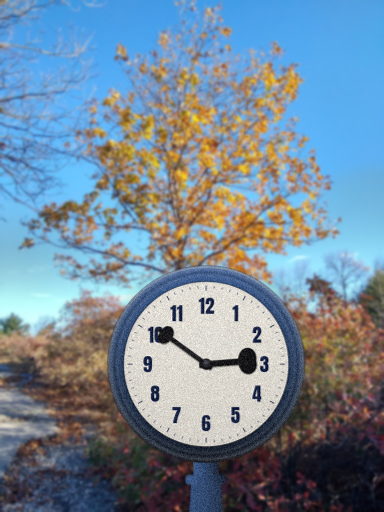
2 h 51 min
